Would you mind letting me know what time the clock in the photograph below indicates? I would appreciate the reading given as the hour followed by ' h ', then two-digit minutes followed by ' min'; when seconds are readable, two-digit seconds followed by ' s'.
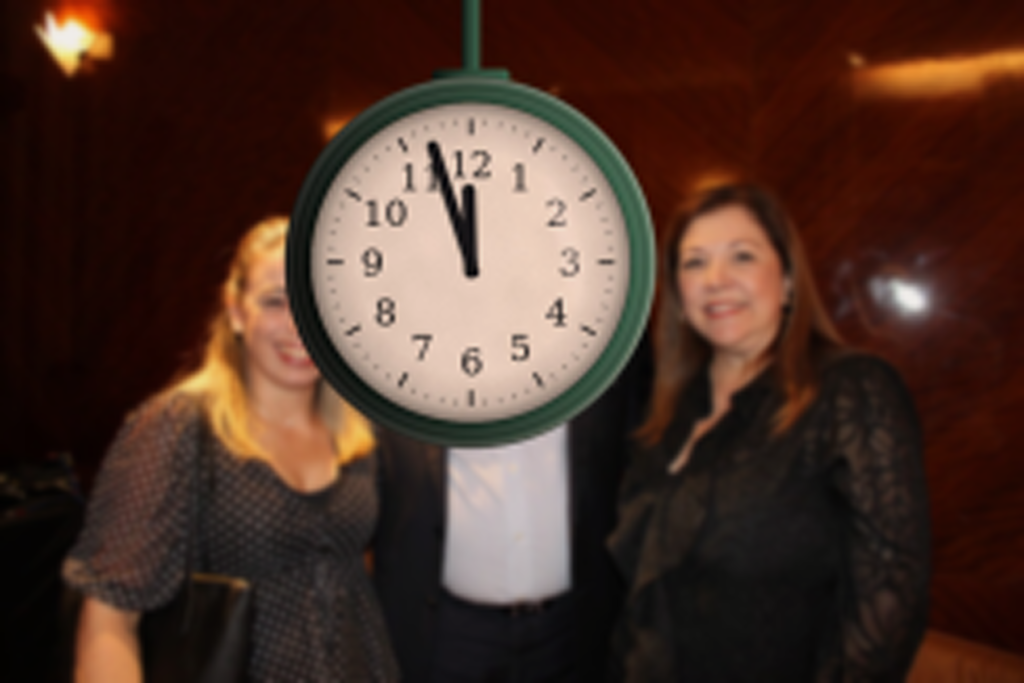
11 h 57 min
